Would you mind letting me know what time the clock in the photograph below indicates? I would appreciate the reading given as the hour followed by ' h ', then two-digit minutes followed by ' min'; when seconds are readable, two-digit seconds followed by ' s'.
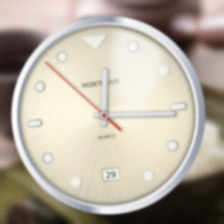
12 h 15 min 53 s
